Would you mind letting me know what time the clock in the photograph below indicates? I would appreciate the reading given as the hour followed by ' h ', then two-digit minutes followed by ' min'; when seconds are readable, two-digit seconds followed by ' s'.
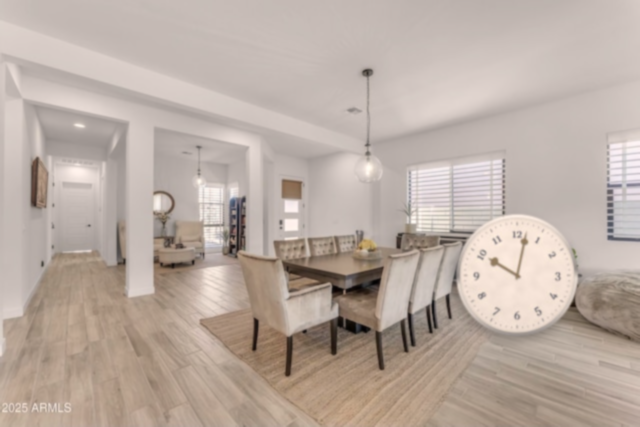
10 h 02 min
